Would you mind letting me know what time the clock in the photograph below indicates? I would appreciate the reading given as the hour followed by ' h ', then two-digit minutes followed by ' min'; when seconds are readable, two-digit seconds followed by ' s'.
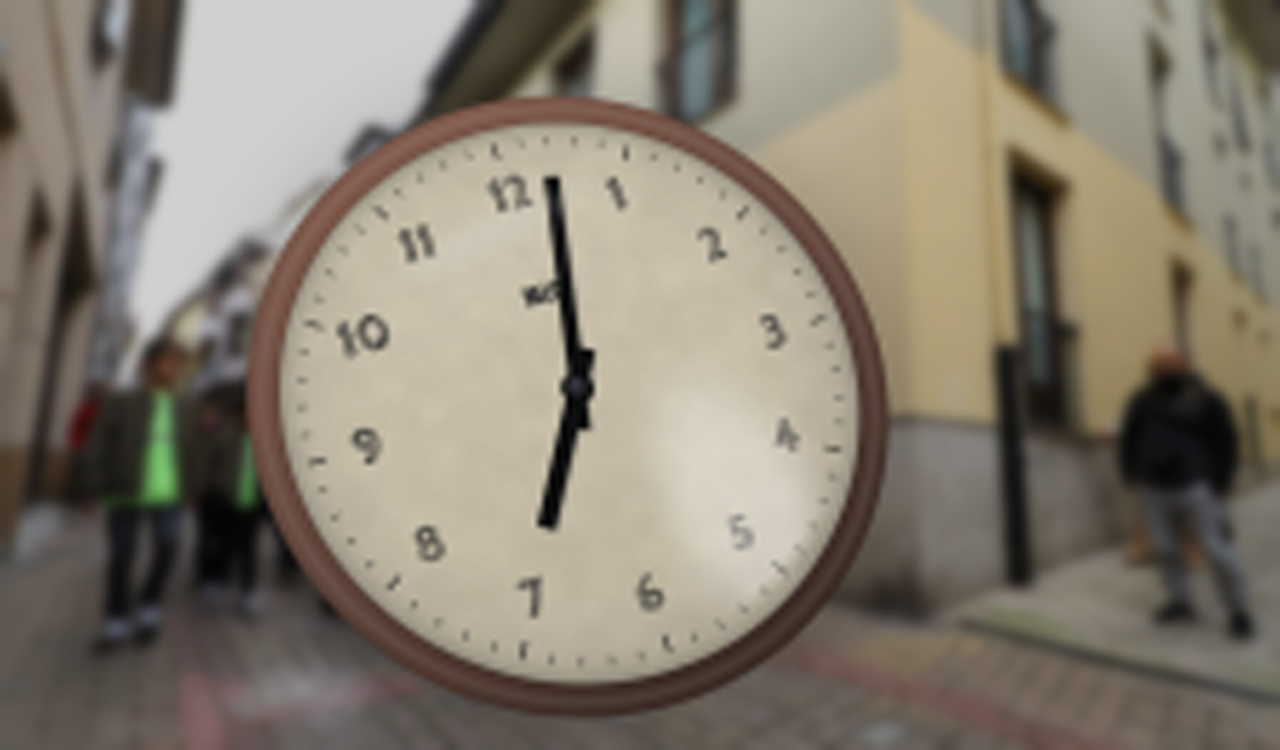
7 h 02 min
